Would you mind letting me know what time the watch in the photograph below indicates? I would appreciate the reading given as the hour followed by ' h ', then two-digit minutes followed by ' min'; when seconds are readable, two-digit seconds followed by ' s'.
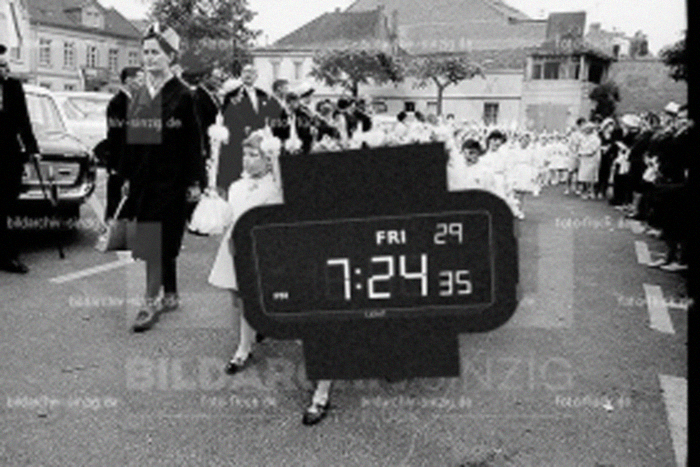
7 h 24 min 35 s
